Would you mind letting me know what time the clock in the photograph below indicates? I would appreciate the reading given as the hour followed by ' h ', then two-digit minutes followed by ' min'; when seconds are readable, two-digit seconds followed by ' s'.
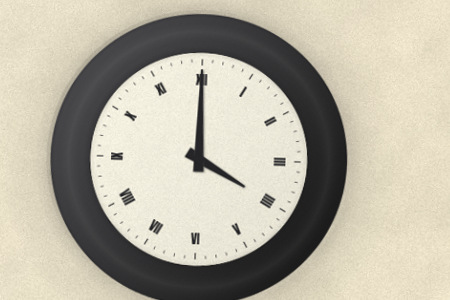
4 h 00 min
